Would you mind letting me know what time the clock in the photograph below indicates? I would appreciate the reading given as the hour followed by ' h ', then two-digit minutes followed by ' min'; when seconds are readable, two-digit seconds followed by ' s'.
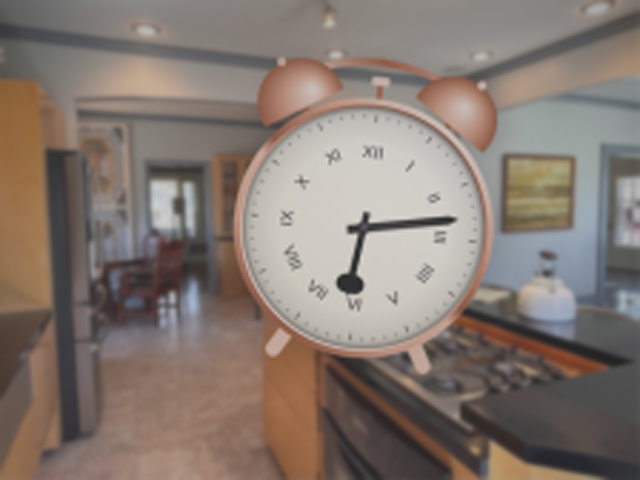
6 h 13 min
